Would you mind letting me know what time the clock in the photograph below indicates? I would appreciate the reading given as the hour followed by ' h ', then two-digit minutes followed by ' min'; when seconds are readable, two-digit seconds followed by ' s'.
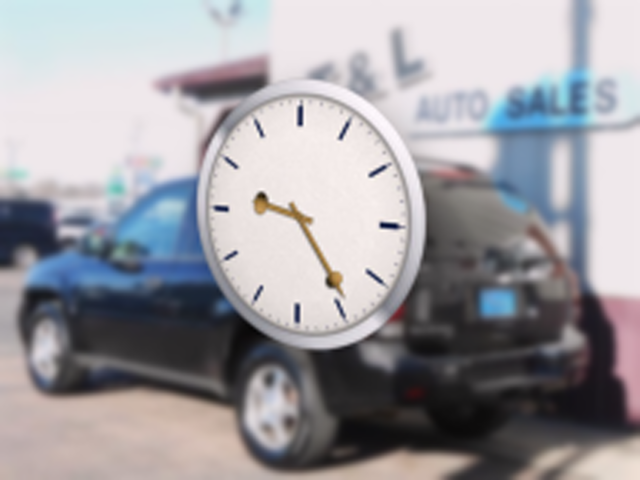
9 h 24 min
